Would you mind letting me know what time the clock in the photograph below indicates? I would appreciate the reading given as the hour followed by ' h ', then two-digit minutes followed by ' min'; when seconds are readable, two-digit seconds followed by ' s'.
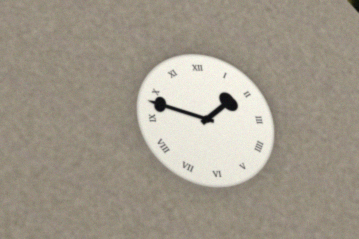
1 h 48 min
